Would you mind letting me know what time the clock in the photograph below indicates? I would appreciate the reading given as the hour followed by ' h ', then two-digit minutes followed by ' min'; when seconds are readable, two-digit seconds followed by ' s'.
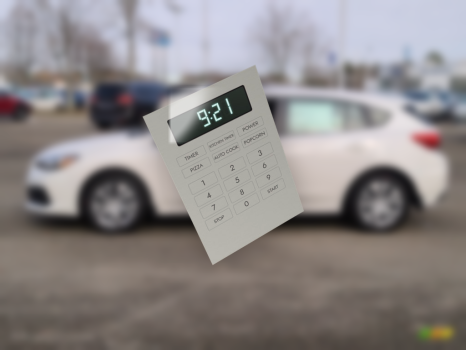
9 h 21 min
